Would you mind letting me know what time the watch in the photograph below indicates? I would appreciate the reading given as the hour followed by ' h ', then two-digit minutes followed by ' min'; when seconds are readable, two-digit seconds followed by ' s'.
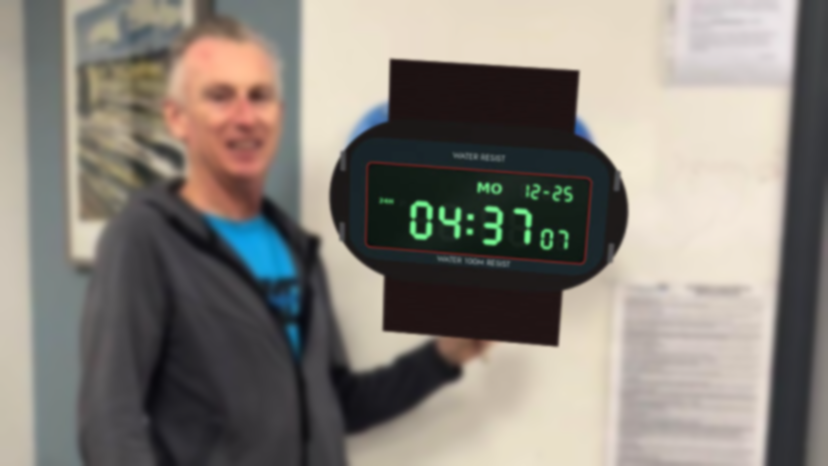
4 h 37 min 07 s
